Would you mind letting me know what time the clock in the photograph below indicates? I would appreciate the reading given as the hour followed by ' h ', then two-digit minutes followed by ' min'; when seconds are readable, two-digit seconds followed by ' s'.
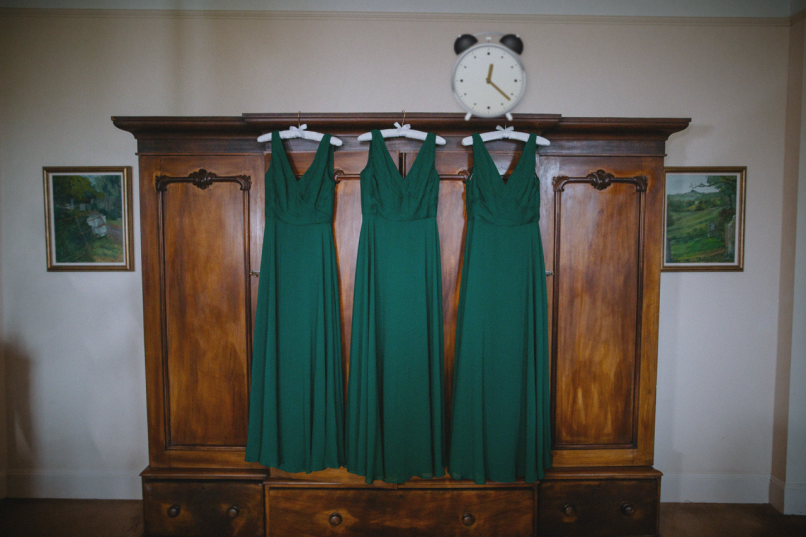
12 h 22 min
